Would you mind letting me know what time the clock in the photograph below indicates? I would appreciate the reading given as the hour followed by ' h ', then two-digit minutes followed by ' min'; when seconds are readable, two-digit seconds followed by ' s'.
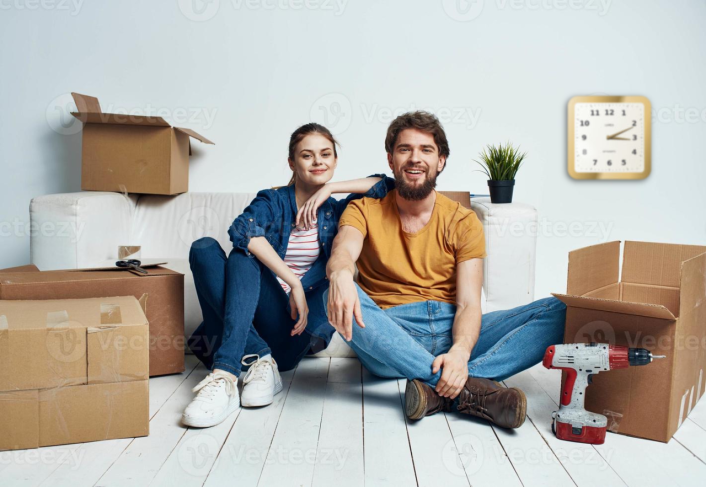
3 h 11 min
